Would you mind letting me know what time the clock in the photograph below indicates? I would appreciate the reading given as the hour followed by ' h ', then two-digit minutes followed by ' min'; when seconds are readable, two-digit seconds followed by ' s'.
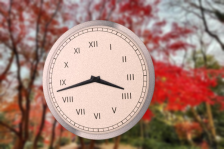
3 h 43 min
